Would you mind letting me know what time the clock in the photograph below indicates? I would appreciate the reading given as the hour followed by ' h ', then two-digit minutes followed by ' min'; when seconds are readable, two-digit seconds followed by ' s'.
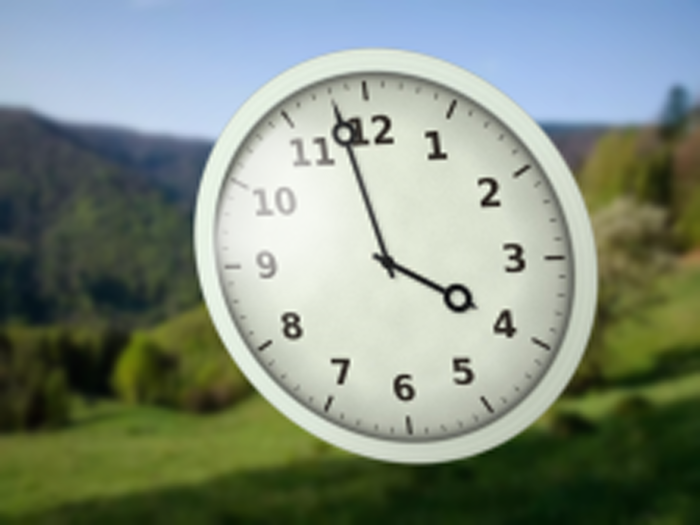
3 h 58 min
